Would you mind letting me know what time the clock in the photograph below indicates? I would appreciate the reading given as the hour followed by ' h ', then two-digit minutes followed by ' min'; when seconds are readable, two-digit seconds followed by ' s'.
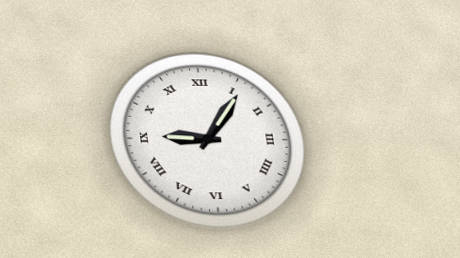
9 h 06 min
